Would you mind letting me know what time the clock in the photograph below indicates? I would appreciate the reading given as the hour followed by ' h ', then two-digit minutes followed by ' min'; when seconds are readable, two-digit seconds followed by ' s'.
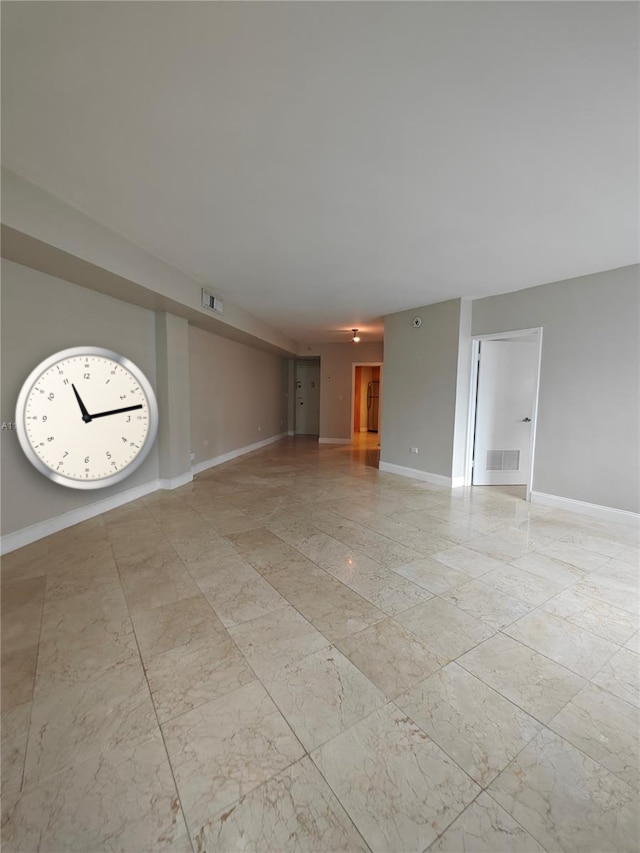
11 h 13 min
